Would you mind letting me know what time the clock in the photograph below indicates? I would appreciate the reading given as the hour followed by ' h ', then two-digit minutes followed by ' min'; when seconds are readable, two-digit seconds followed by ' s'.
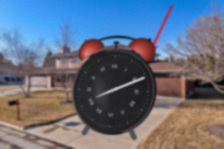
8 h 11 min
